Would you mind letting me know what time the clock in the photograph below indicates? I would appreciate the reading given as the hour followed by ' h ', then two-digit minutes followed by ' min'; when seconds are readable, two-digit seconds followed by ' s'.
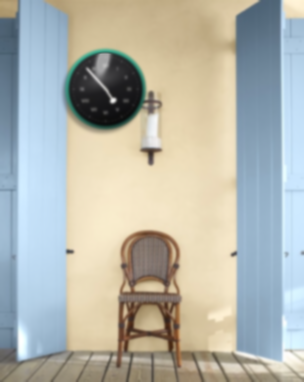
4 h 53 min
